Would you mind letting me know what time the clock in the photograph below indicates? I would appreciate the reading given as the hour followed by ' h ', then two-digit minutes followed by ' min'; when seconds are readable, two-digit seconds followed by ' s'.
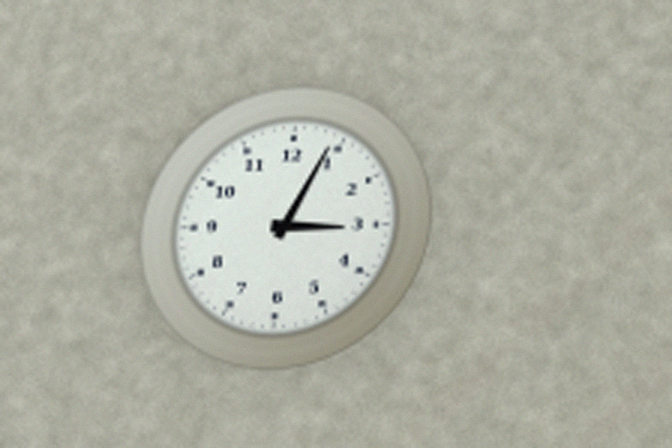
3 h 04 min
